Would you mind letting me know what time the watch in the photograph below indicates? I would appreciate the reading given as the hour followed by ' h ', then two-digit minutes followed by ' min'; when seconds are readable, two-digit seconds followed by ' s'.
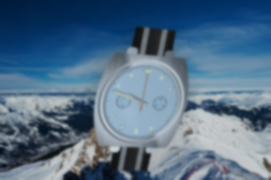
9 h 48 min
